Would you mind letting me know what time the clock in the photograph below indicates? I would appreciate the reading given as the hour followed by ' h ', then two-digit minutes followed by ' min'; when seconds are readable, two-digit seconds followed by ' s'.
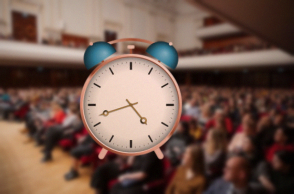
4 h 42 min
